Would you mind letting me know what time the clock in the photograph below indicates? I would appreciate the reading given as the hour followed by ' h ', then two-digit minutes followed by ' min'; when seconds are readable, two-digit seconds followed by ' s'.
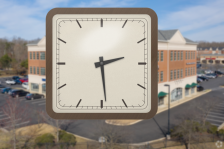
2 h 29 min
